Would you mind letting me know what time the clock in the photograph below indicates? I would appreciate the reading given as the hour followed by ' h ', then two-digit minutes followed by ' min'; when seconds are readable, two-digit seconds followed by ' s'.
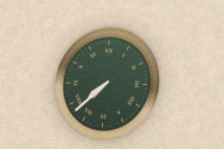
7 h 38 min
